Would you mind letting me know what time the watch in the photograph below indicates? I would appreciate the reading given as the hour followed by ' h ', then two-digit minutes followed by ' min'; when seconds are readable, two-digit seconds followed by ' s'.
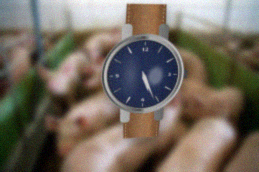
5 h 26 min
